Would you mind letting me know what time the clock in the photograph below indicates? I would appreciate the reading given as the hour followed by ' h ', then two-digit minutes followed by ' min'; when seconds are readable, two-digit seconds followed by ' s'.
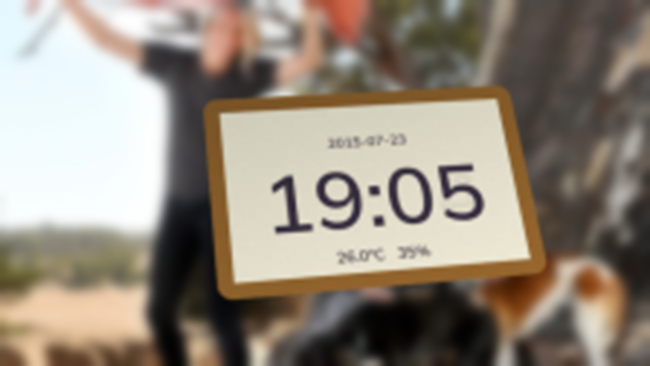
19 h 05 min
